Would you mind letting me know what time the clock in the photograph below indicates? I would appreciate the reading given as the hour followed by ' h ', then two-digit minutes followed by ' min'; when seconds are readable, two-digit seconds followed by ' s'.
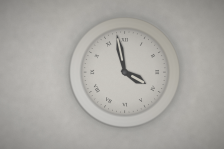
3 h 58 min
